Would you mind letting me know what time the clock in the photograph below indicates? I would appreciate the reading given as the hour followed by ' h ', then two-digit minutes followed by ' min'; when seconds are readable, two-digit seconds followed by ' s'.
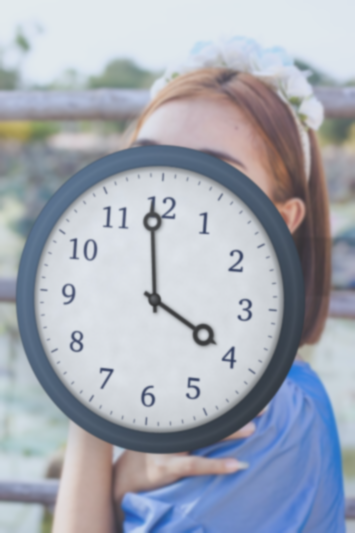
3 h 59 min
